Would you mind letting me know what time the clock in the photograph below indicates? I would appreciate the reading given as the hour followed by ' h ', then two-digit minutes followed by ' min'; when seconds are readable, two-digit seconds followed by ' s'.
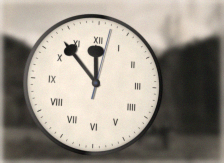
11 h 53 min 02 s
